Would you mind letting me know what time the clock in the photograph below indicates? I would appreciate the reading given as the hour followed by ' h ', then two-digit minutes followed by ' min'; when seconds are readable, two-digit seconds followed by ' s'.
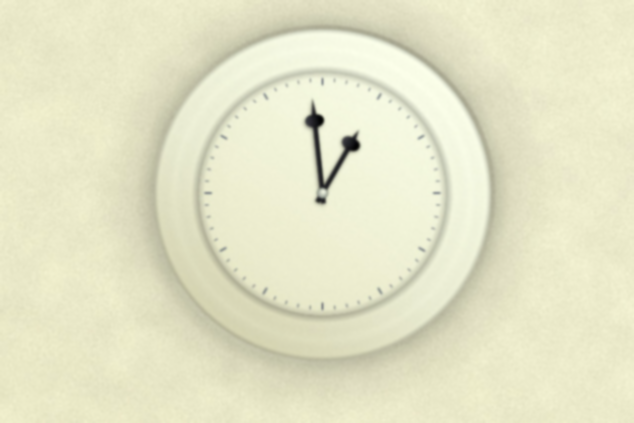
12 h 59 min
